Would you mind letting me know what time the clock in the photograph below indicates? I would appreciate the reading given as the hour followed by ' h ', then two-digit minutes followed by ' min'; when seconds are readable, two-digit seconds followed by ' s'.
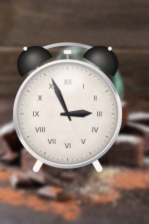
2 h 56 min
